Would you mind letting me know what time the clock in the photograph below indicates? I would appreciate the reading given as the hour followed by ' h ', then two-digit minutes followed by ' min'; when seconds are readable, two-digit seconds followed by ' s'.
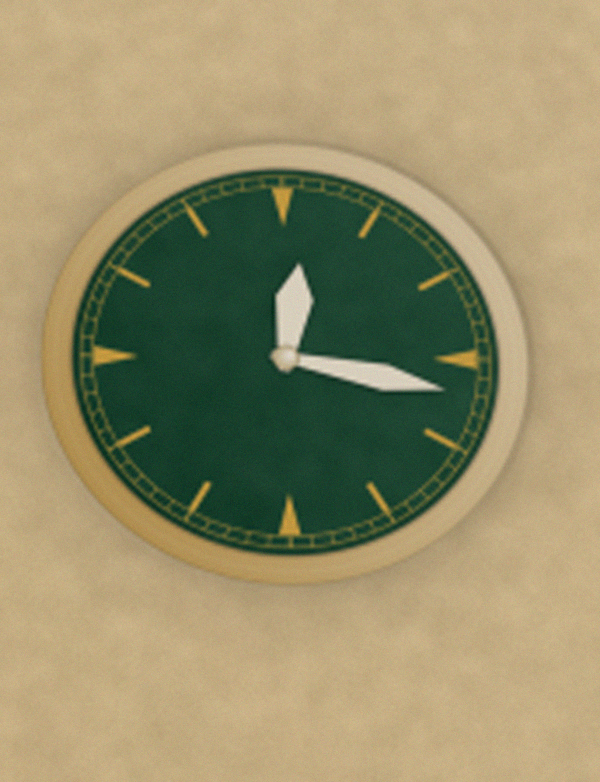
12 h 17 min
